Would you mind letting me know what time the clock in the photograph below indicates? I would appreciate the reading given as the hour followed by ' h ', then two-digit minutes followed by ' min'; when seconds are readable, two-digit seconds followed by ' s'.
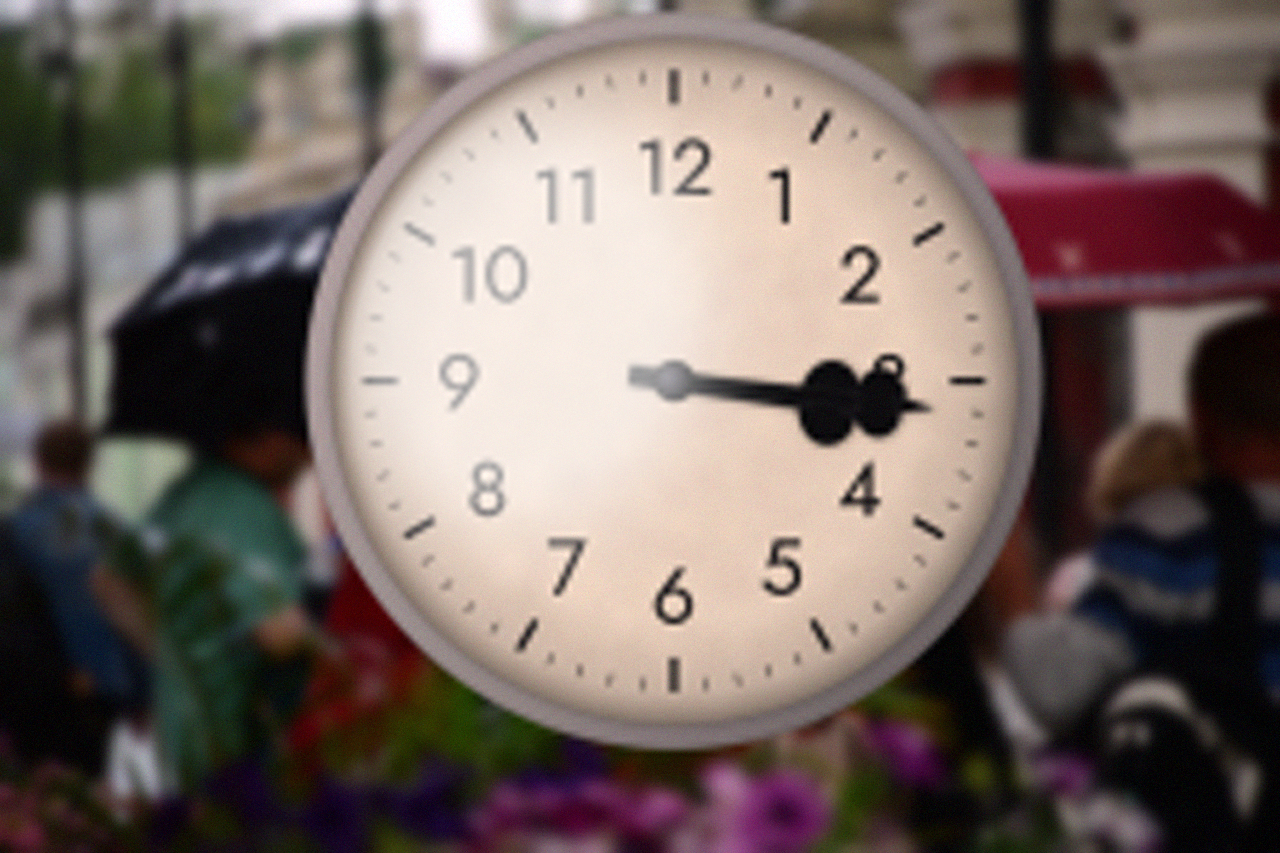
3 h 16 min
